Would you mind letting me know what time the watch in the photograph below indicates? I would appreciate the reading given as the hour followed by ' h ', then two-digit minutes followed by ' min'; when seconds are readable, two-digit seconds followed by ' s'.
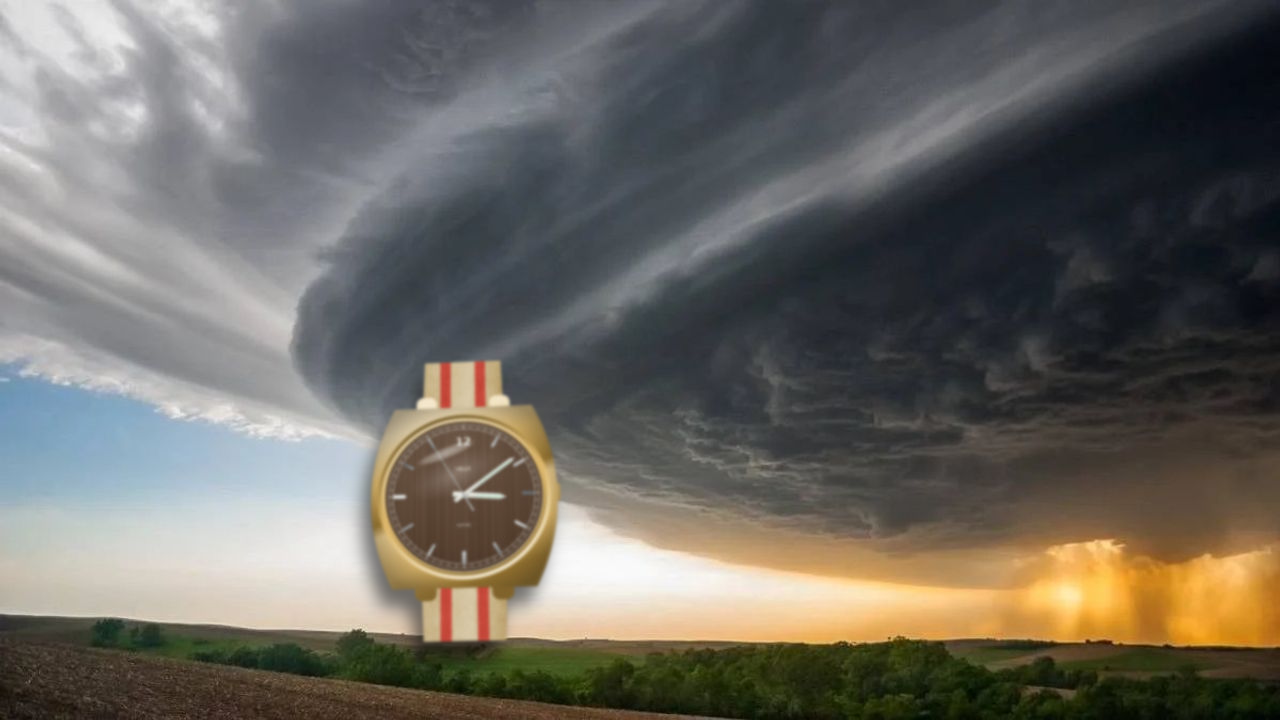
3 h 08 min 55 s
